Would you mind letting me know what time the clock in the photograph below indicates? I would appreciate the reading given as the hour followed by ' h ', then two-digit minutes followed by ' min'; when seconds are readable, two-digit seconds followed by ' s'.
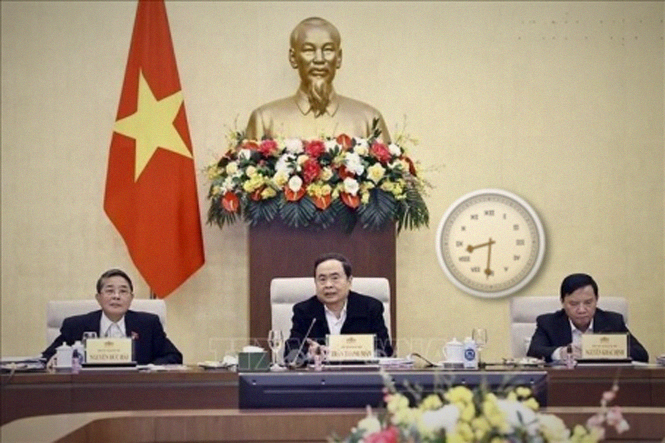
8 h 31 min
